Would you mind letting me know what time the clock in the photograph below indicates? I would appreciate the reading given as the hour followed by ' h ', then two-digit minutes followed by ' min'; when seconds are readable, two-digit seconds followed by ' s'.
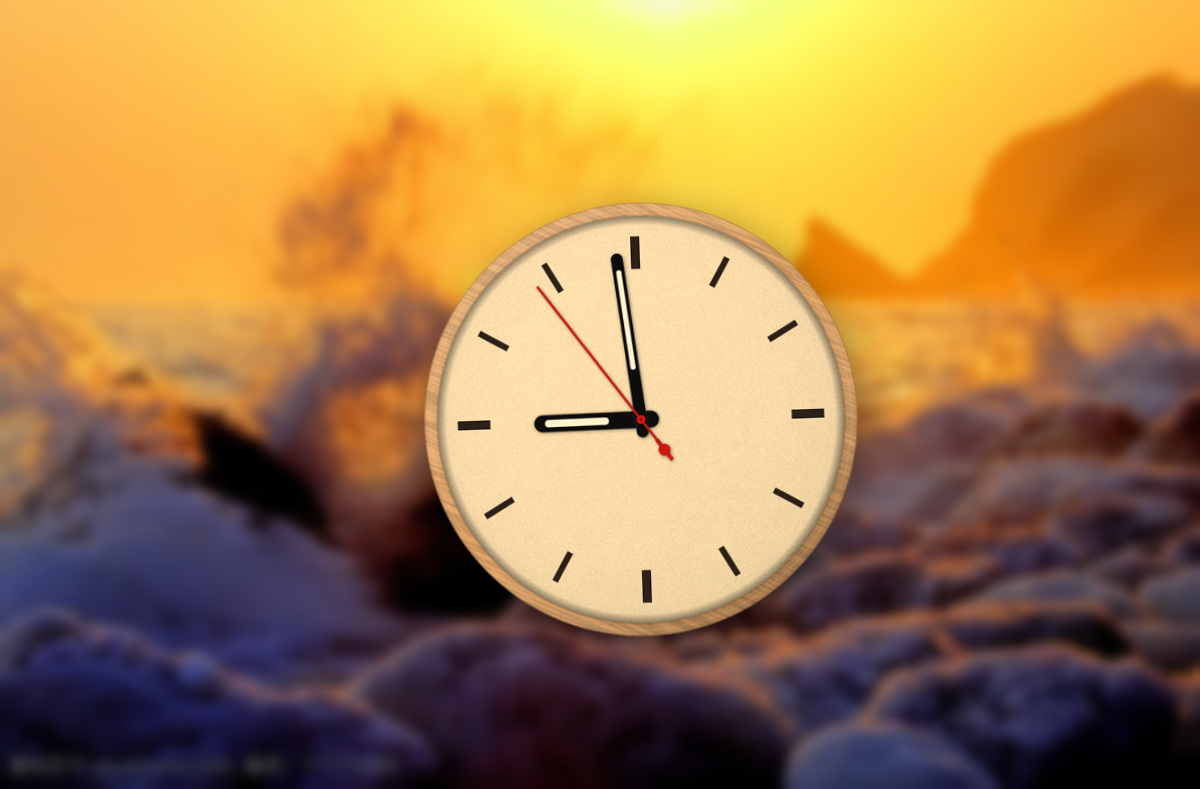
8 h 58 min 54 s
